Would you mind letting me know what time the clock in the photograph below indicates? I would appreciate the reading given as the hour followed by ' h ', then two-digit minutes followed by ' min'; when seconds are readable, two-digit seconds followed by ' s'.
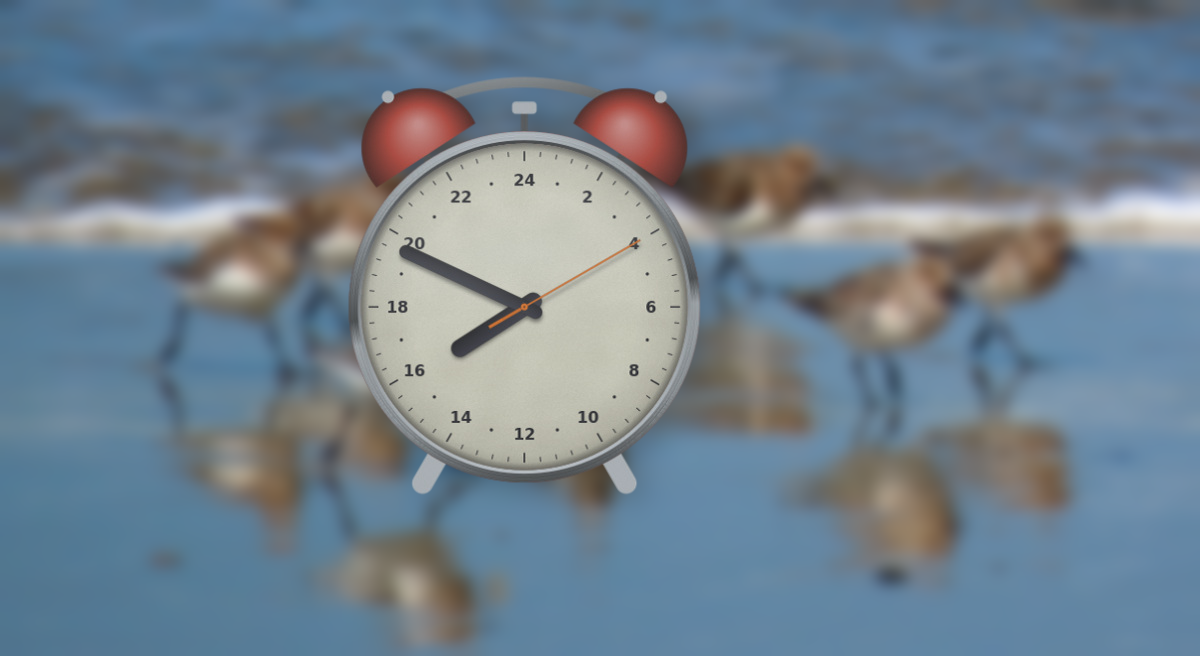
15 h 49 min 10 s
